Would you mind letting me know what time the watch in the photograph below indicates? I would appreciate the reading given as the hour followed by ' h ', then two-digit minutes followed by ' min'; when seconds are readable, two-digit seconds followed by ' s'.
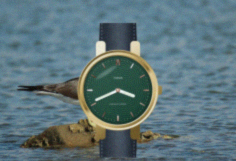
3 h 41 min
